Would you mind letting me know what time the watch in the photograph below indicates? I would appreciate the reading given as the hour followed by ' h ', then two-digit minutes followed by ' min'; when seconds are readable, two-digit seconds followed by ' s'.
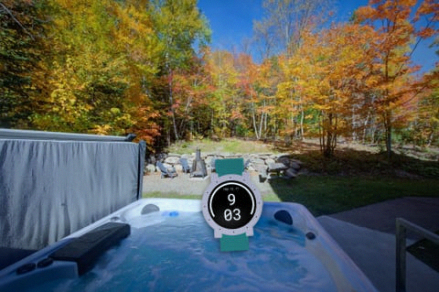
9 h 03 min
